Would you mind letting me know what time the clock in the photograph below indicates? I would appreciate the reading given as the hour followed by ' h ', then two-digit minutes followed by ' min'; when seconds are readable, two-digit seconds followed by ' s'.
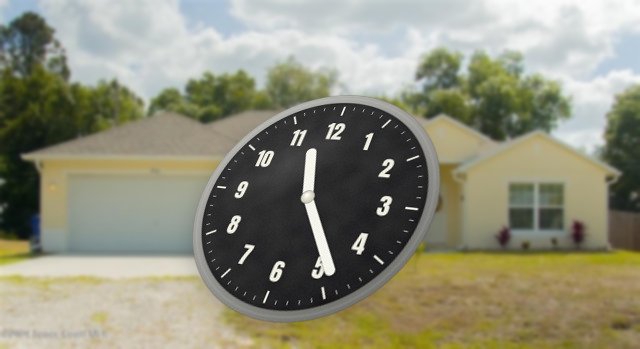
11 h 24 min
